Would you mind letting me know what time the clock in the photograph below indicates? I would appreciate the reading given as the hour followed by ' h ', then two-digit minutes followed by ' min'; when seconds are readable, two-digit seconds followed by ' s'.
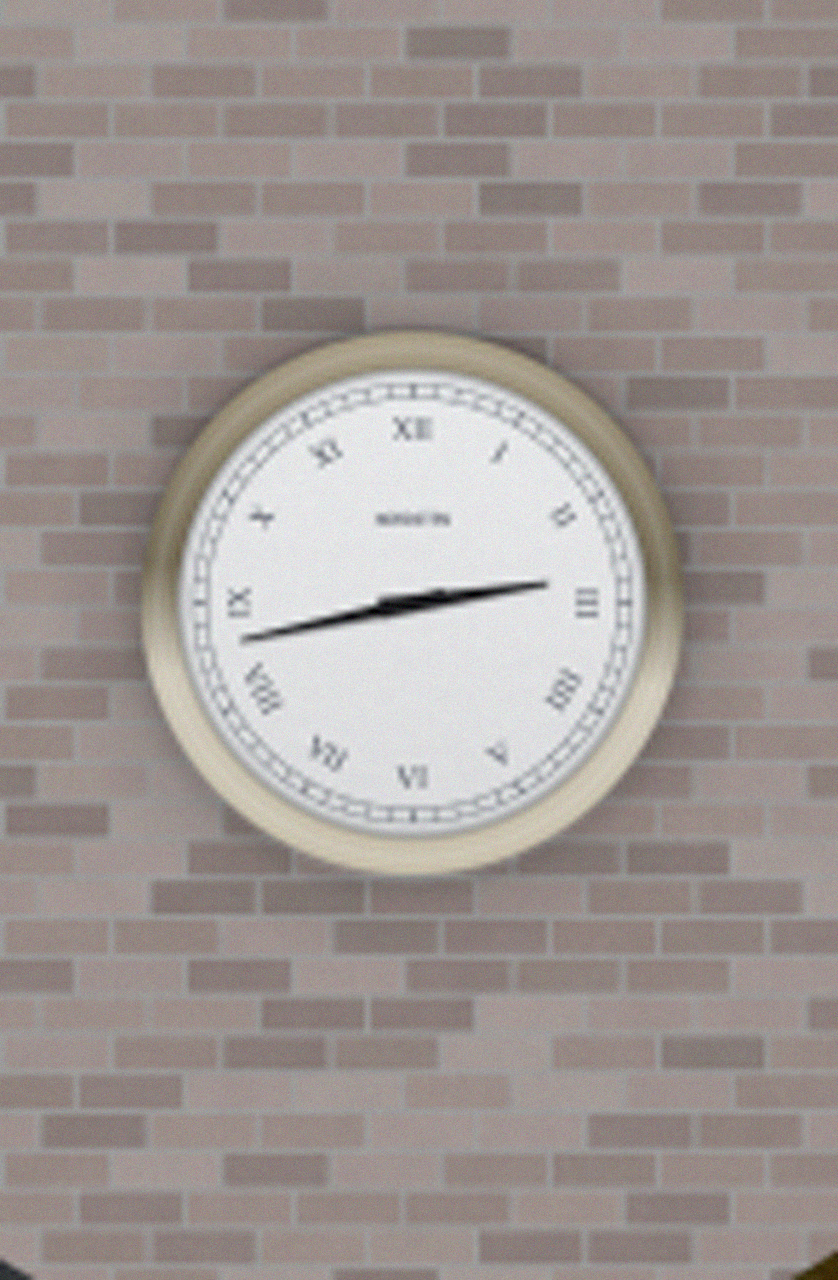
2 h 43 min
